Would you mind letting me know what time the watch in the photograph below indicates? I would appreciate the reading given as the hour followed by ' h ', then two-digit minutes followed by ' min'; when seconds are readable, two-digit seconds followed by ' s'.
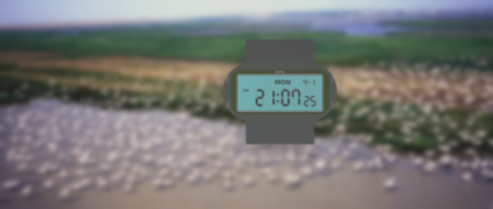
21 h 07 min 25 s
